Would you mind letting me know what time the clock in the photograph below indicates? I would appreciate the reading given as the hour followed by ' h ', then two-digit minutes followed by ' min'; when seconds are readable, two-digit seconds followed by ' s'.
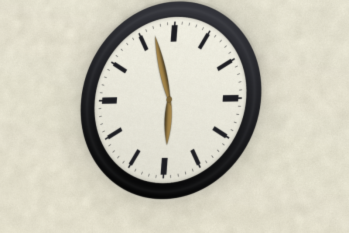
5 h 57 min
